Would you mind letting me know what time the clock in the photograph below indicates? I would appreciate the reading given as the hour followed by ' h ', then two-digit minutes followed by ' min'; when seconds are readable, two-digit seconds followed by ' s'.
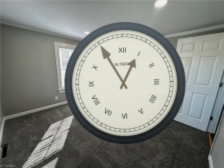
12 h 55 min
